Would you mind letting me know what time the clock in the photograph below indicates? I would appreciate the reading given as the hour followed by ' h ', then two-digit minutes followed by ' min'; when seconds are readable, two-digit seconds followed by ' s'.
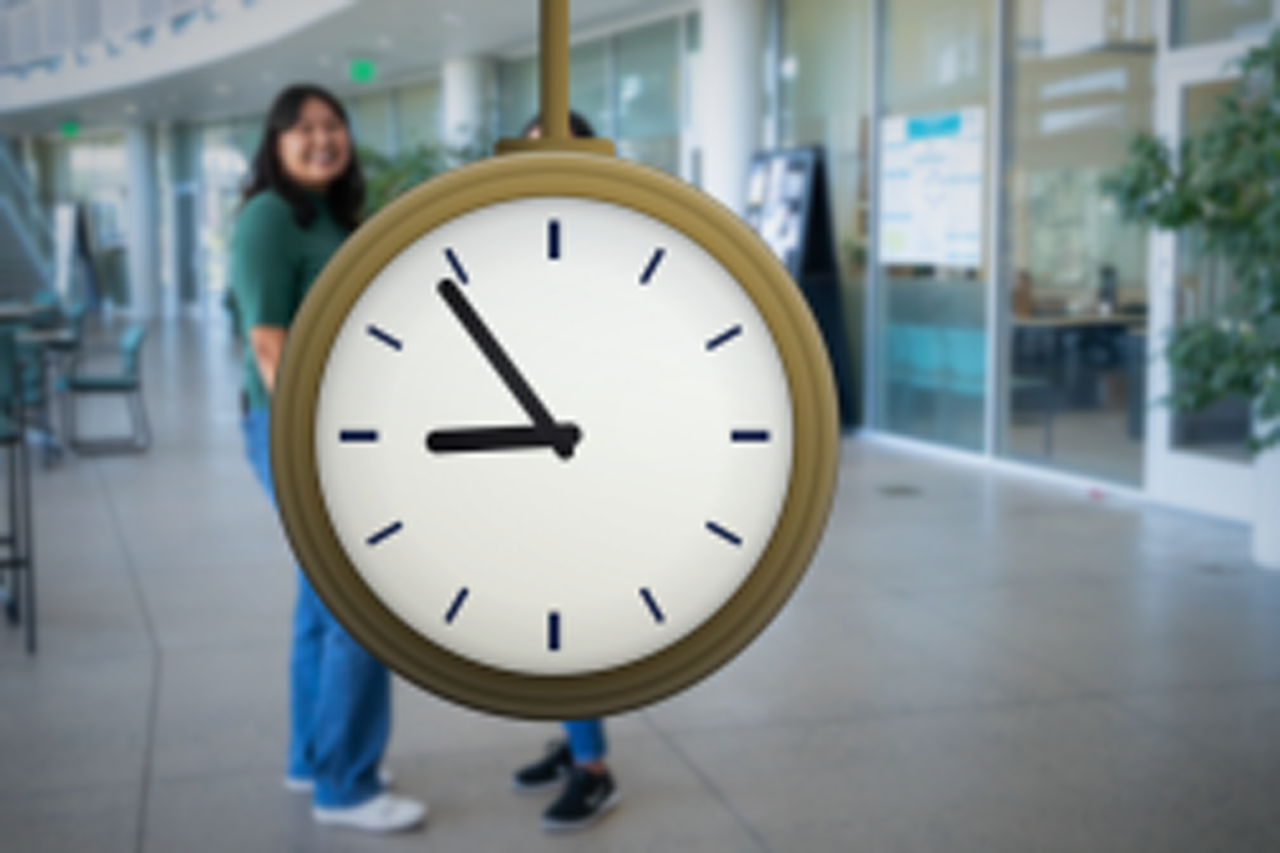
8 h 54 min
